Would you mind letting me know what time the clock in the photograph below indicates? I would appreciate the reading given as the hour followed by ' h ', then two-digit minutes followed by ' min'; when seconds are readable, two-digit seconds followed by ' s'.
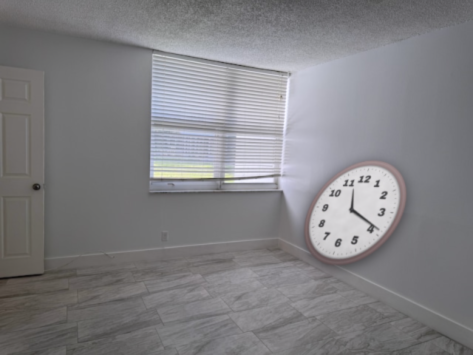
11 h 19 min
